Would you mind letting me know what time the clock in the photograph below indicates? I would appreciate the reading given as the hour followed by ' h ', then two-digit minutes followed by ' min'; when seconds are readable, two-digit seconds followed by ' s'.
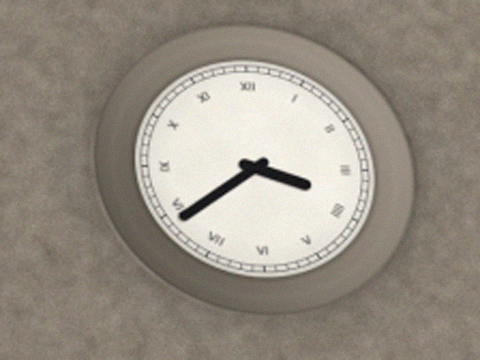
3 h 39 min
